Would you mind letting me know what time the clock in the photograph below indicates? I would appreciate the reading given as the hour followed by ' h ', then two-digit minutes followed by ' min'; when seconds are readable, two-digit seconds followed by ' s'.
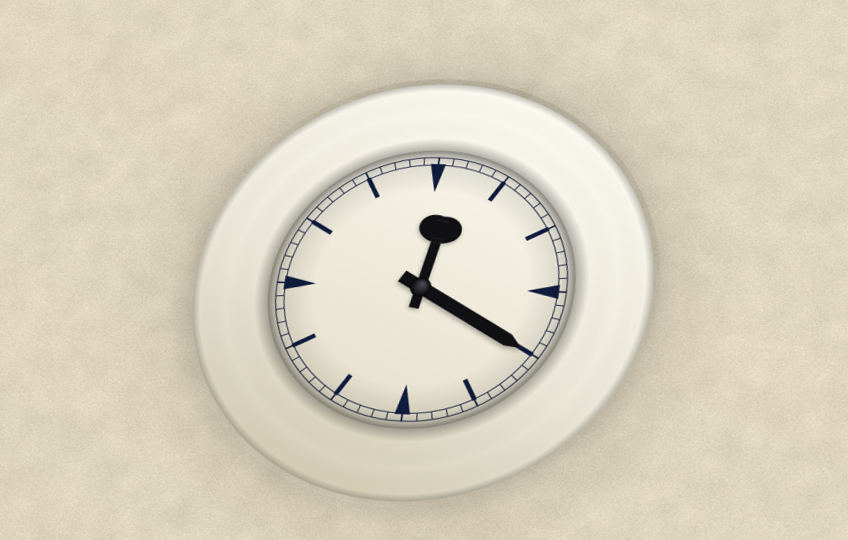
12 h 20 min
